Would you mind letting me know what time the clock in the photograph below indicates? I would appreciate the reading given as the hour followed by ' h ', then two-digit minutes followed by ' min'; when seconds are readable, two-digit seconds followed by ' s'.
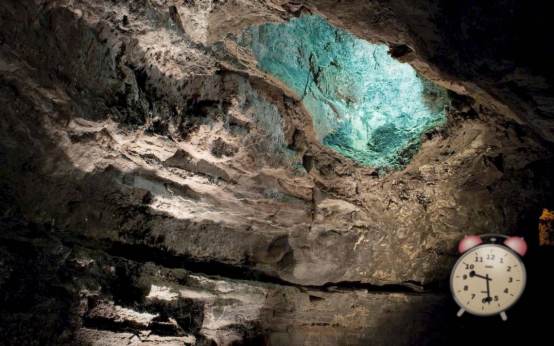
9 h 28 min
